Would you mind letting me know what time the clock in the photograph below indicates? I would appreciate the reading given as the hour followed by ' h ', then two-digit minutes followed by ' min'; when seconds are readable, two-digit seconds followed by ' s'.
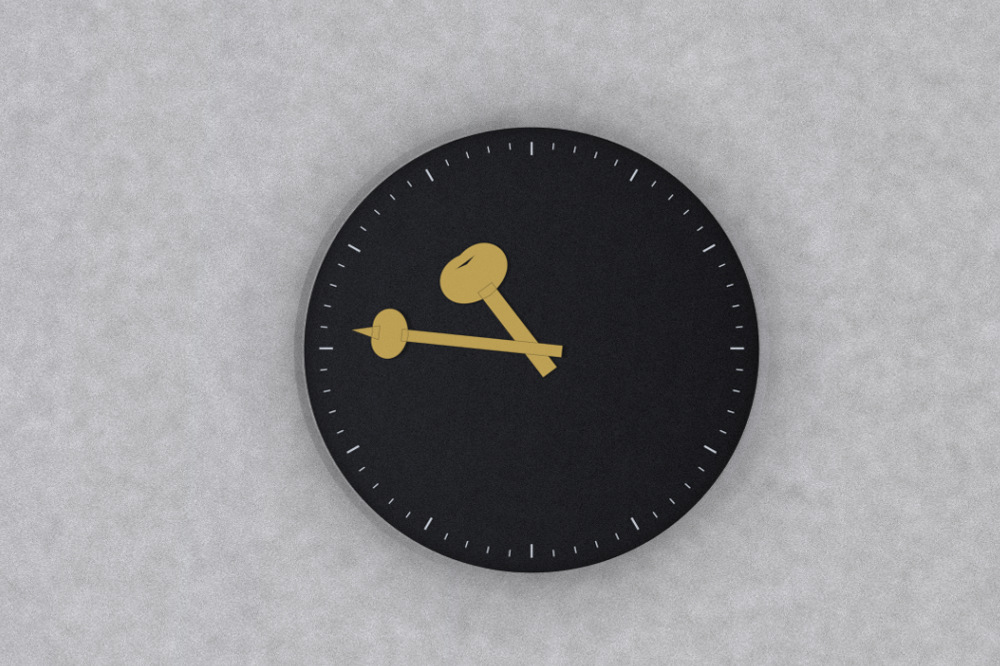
10 h 46 min
